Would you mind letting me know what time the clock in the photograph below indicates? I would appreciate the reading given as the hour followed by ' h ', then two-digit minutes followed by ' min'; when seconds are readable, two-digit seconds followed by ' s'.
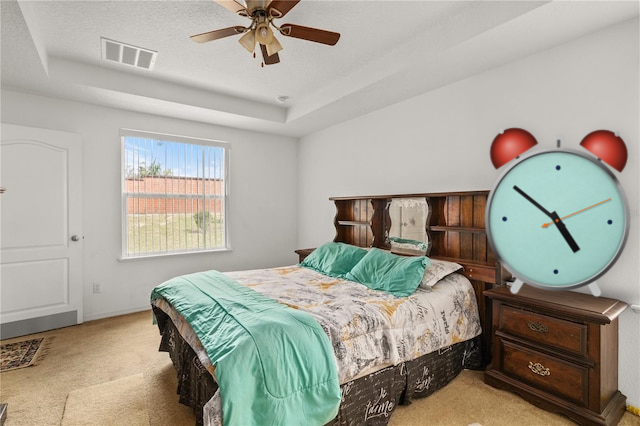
4 h 51 min 11 s
